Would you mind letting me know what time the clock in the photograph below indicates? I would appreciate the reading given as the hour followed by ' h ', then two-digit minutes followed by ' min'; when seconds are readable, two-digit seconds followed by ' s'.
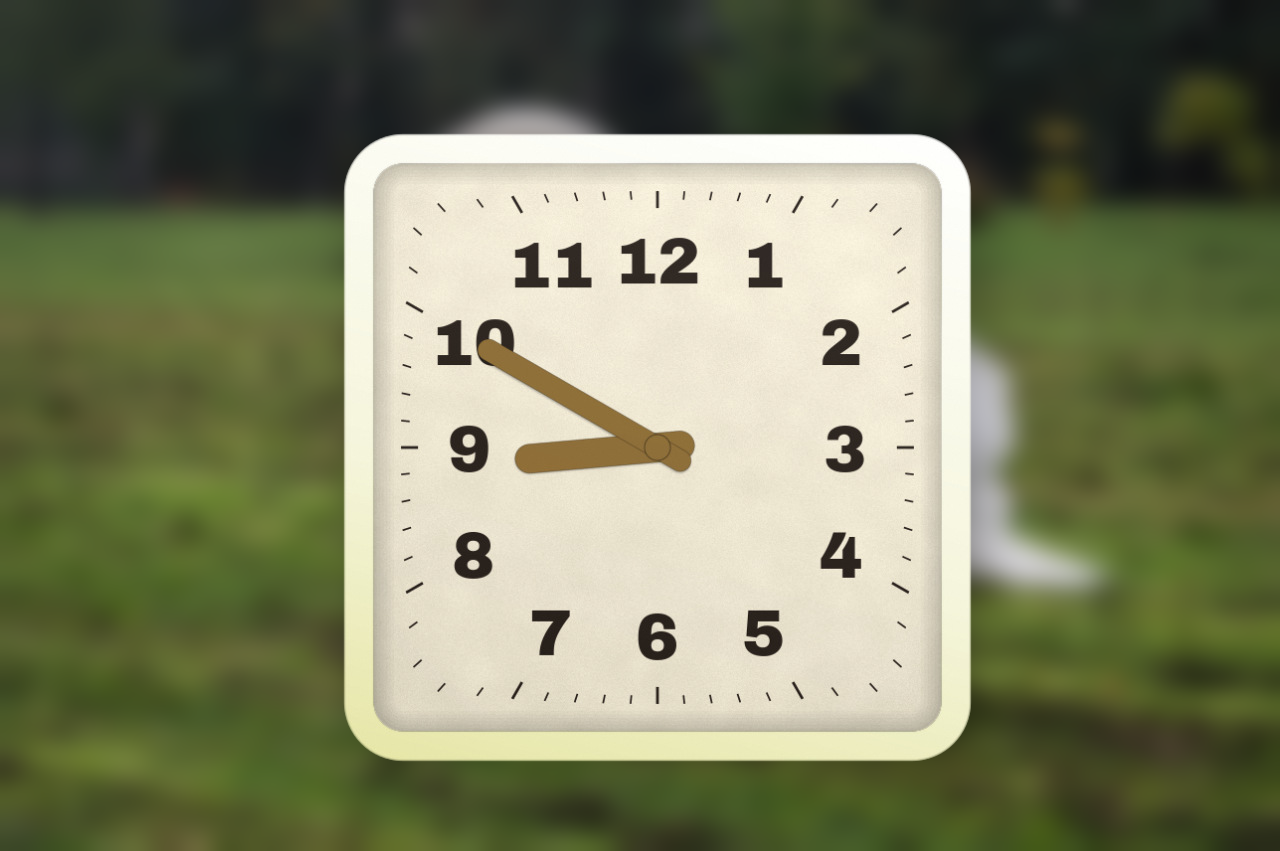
8 h 50 min
